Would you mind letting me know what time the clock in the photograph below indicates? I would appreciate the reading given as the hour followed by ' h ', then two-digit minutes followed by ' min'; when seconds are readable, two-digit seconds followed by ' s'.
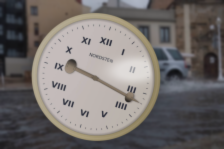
9 h 17 min
